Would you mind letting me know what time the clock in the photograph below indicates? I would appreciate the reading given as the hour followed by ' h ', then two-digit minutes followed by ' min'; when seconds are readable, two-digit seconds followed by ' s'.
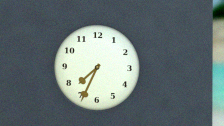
7 h 34 min
